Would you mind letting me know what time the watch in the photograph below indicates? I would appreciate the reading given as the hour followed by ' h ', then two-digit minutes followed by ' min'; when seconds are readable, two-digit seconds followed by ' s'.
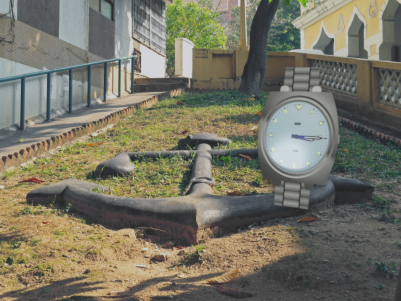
3 h 15 min
